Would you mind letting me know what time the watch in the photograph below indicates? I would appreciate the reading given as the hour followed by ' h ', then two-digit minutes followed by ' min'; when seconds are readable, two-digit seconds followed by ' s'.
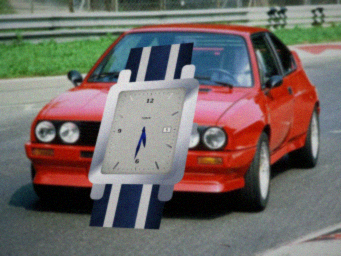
5 h 31 min
